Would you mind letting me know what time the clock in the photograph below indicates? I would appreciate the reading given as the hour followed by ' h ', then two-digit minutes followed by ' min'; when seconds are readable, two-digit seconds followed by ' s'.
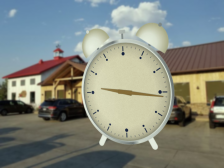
9 h 16 min
